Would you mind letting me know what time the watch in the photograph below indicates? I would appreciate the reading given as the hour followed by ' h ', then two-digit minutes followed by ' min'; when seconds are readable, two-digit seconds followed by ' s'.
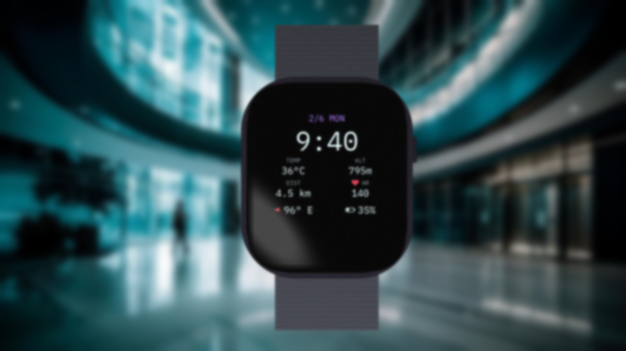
9 h 40 min
